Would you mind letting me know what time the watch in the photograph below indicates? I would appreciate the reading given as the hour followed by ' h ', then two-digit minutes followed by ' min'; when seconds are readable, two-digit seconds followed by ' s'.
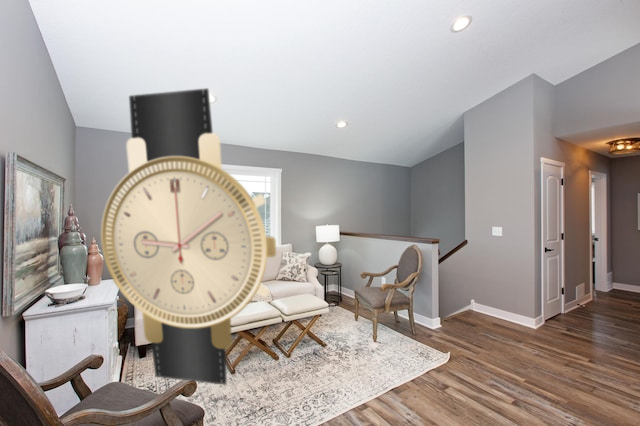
9 h 09 min
